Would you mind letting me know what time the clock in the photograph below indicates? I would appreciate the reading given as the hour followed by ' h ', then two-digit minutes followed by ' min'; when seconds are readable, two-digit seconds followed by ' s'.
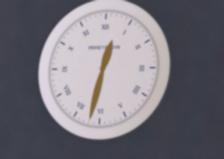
12 h 32 min
